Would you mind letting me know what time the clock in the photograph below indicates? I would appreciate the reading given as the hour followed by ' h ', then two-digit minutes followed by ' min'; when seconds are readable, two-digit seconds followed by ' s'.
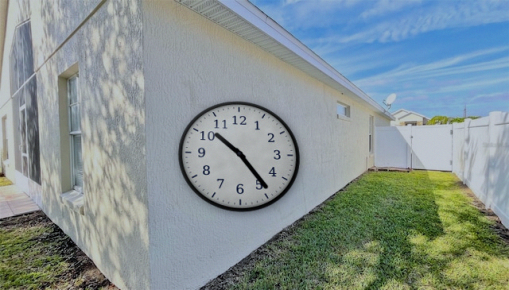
10 h 24 min
